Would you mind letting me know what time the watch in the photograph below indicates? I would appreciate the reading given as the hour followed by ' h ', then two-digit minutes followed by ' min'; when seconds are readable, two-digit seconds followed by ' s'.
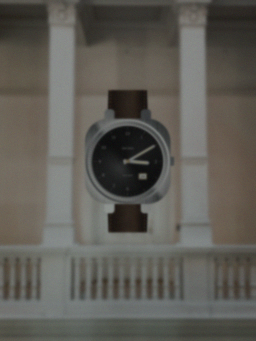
3 h 10 min
